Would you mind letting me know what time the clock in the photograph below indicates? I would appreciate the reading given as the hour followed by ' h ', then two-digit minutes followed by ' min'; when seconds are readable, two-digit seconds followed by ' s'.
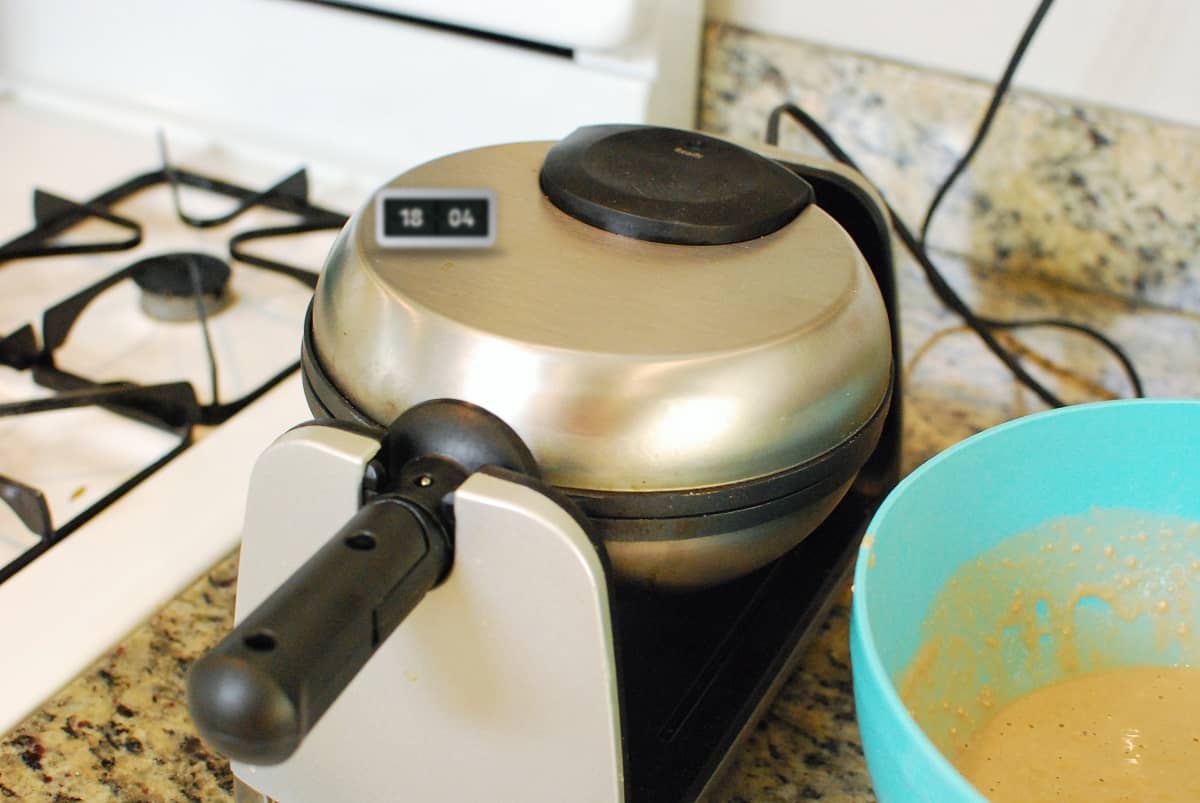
18 h 04 min
